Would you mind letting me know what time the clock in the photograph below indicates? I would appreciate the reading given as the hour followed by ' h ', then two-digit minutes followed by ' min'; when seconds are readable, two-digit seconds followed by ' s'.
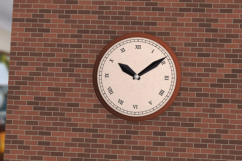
10 h 09 min
